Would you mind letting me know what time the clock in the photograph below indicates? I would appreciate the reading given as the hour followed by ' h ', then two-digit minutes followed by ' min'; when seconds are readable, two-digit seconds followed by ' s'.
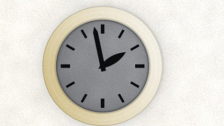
1 h 58 min
